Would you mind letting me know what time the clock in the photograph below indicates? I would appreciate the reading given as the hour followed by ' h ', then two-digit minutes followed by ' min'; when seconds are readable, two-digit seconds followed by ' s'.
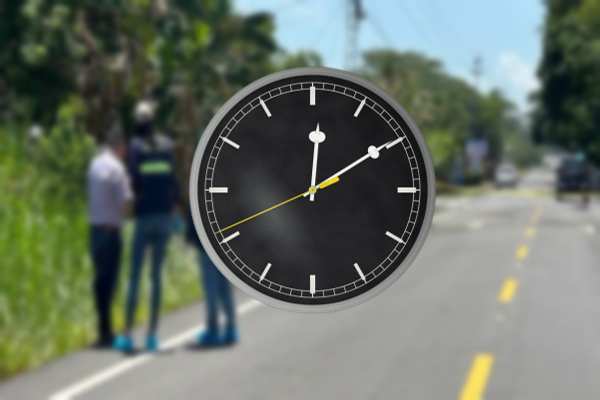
12 h 09 min 41 s
